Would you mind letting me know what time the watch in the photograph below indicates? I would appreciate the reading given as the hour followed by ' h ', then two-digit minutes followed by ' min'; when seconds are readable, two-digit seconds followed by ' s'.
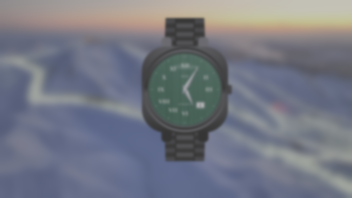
5 h 05 min
